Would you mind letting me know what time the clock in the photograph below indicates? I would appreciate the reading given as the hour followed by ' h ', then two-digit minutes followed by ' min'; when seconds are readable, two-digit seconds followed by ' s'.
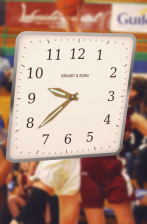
9 h 38 min
